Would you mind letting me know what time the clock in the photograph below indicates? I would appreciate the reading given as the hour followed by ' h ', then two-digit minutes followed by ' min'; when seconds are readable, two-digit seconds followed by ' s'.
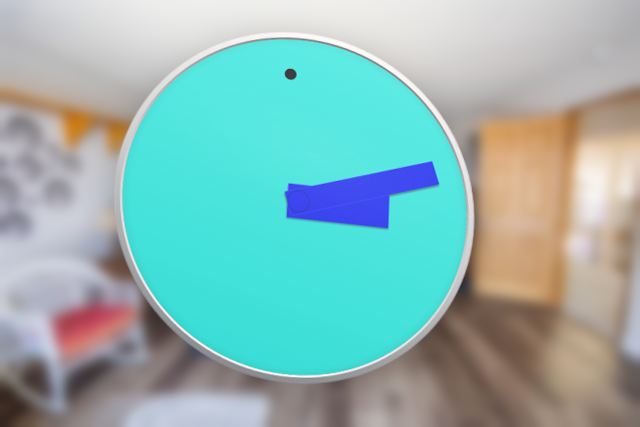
3 h 13 min
